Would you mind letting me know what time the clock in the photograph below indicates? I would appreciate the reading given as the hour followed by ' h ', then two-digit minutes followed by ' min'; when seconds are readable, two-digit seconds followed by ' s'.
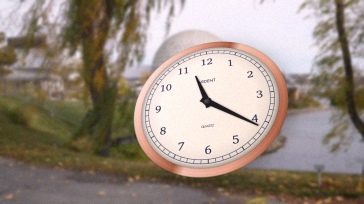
11 h 21 min
